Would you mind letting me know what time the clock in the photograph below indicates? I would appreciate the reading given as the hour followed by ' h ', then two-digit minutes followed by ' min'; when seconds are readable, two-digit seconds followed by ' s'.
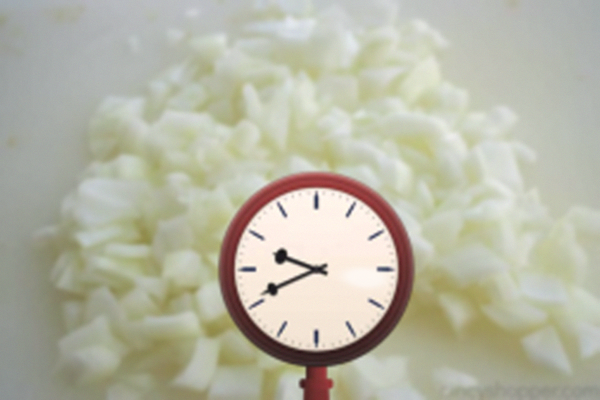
9 h 41 min
